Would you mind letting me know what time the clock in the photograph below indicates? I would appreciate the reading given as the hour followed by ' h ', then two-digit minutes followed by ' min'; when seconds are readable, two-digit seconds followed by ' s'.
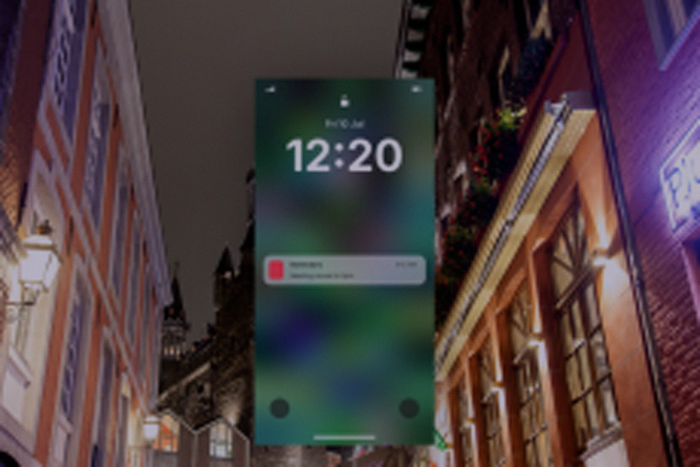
12 h 20 min
